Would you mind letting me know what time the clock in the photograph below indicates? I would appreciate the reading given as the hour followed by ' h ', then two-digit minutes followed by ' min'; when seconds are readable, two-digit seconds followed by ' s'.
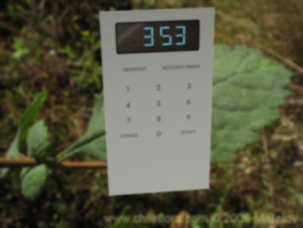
3 h 53 min
